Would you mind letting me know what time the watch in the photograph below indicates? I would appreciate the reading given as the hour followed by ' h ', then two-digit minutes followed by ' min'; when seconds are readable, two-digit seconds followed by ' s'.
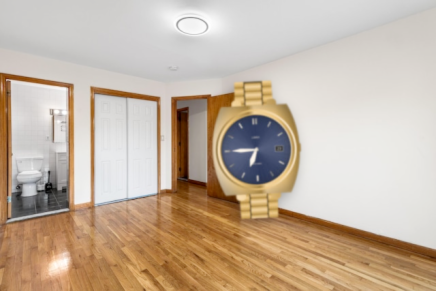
6 h 45 min
